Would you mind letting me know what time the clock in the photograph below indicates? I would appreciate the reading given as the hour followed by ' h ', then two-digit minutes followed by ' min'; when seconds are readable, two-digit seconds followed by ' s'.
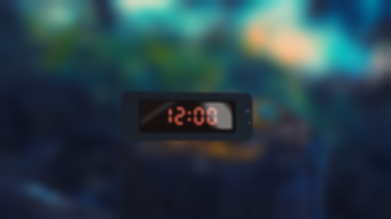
12 h 00 min
